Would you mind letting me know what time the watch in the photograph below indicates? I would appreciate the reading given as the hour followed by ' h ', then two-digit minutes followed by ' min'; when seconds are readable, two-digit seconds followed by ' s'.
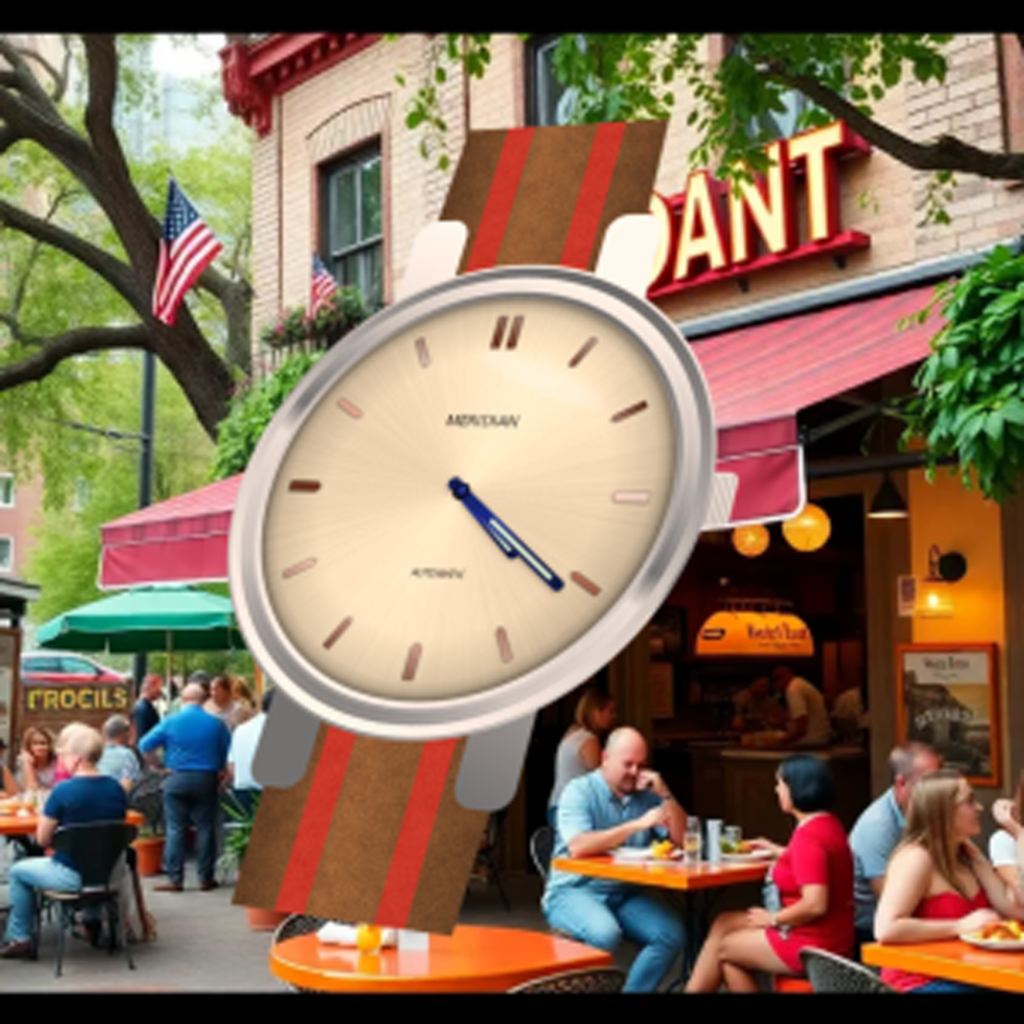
4 h 21 min
